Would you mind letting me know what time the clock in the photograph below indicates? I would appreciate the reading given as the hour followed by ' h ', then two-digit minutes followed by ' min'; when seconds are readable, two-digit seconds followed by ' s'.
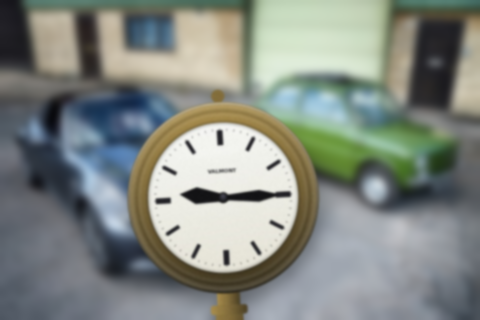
9 h 15 min
